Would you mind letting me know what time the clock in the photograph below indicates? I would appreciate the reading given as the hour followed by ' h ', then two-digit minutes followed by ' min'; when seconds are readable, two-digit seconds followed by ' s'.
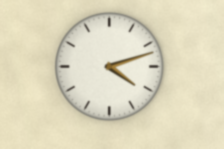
4 h 12 min
